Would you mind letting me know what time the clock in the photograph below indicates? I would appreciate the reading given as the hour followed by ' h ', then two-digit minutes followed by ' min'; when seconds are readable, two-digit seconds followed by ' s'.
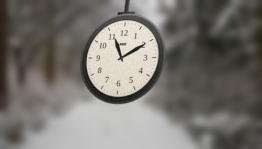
11 h 10 min
